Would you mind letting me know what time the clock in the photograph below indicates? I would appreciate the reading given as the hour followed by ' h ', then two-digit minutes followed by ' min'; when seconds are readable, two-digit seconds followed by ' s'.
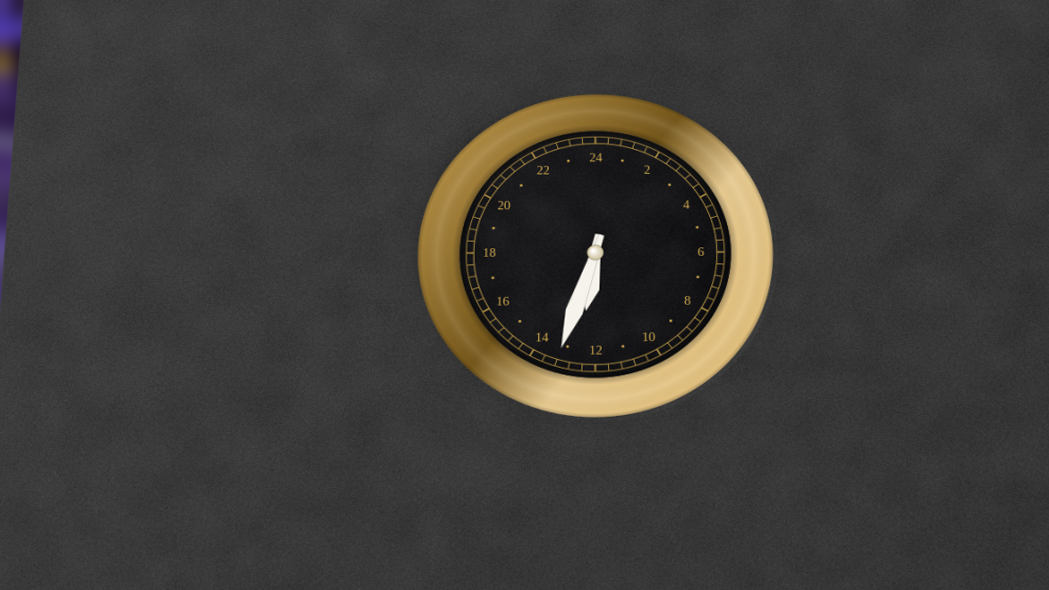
12 h 33 min
